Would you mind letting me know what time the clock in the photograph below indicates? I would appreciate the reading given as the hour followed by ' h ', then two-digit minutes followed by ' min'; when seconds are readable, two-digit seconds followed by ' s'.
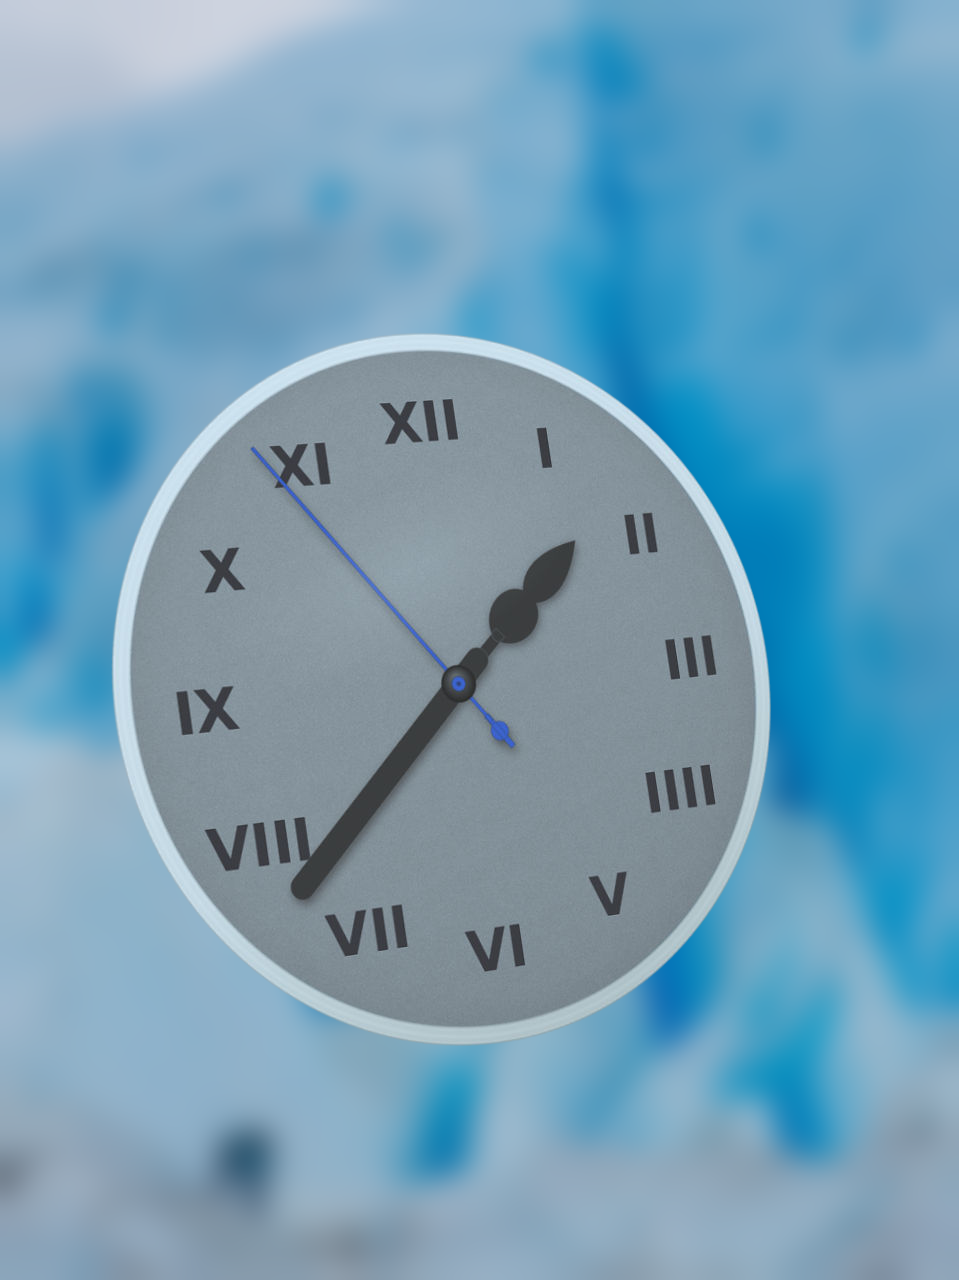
1 h 37 min 54 s
